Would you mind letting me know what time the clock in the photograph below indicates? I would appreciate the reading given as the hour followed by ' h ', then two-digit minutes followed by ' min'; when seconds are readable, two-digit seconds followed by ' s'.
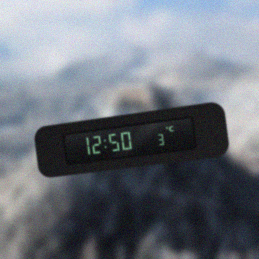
12 h 50 min
